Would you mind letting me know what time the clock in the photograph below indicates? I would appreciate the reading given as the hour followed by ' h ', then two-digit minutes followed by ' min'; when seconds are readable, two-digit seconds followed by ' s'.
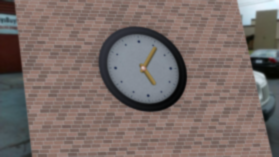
5 h 06 min
